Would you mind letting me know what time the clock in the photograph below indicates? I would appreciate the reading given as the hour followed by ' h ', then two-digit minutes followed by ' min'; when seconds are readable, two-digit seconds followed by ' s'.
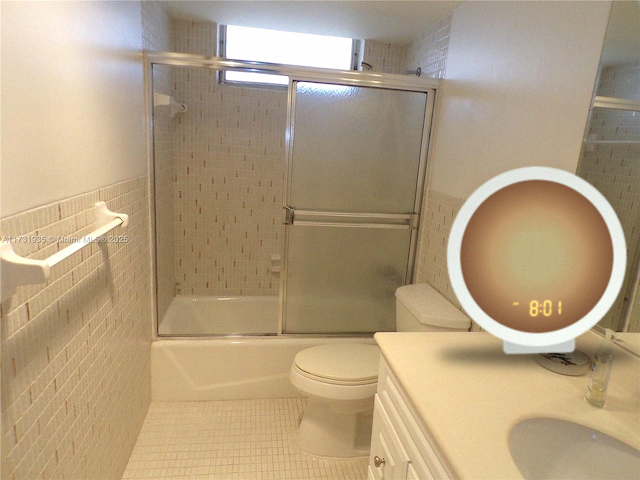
8 h 01 min
